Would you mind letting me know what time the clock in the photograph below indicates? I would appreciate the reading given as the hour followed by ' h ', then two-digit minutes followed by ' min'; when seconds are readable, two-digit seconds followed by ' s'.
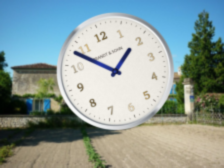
1 h 53 min
